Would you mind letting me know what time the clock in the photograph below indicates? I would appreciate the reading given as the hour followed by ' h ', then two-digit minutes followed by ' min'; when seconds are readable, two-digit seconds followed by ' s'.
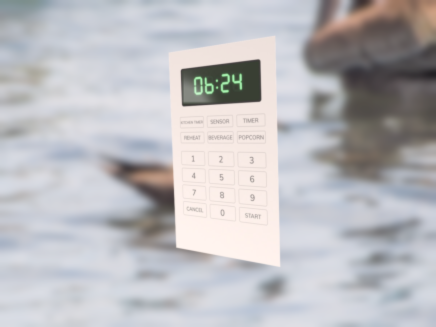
6 h 24 min
